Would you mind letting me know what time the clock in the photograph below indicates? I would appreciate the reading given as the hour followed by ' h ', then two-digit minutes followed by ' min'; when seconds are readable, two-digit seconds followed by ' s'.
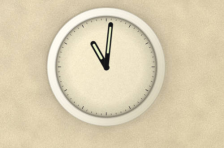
11 h 01 min
